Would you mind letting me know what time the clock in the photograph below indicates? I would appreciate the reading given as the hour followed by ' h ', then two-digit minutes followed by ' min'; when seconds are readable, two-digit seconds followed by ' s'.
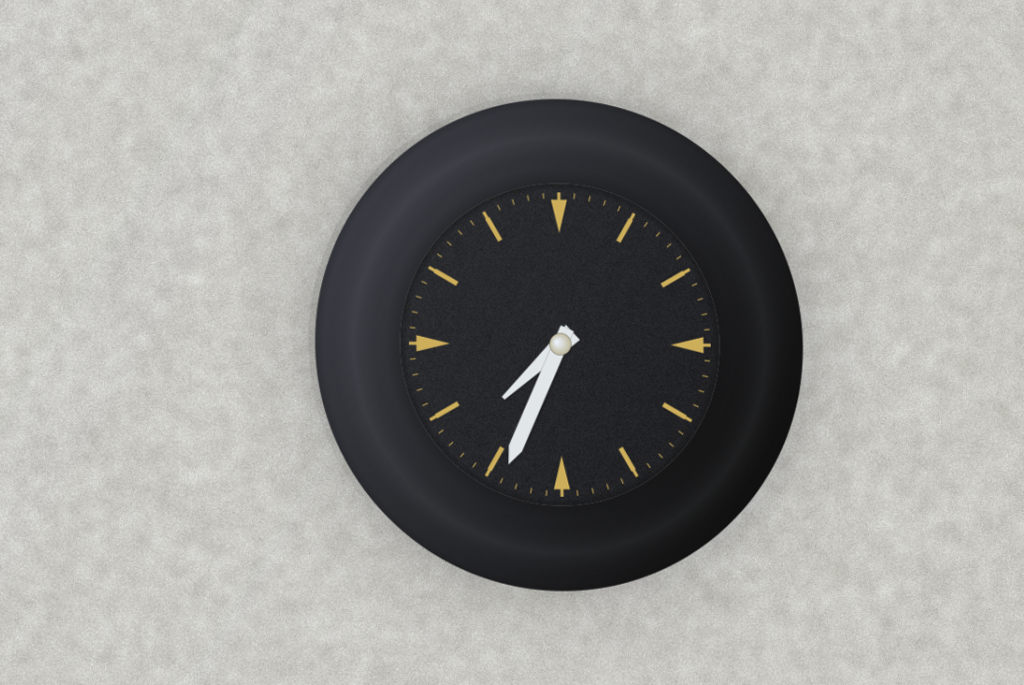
7 h 34 min
